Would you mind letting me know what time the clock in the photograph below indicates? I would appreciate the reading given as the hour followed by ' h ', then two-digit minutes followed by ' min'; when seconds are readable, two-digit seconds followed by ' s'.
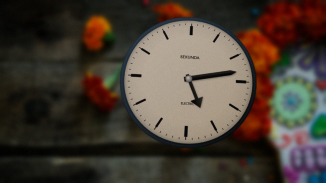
5 h 13 min
